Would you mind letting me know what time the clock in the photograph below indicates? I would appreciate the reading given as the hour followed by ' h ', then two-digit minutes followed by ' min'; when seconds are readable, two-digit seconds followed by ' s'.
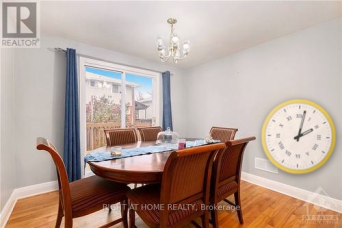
2 h 02 min
